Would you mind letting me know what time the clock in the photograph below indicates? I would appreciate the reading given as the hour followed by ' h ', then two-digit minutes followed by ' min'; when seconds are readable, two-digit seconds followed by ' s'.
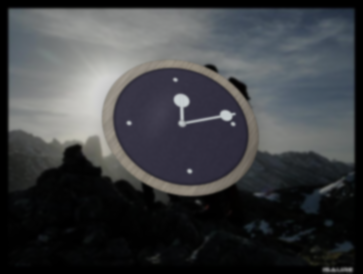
12 h 13 min
